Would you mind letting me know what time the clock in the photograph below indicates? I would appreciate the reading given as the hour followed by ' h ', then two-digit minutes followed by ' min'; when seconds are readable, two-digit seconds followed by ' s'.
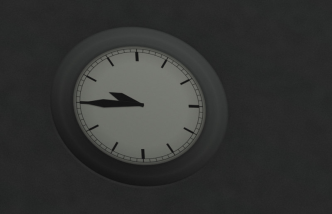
9 h 45 min
